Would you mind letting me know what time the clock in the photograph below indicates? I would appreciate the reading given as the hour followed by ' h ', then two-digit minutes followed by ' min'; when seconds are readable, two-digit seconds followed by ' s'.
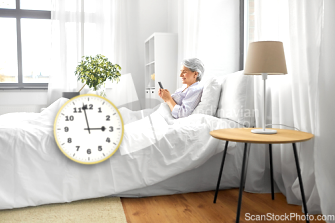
2 h 58 min
